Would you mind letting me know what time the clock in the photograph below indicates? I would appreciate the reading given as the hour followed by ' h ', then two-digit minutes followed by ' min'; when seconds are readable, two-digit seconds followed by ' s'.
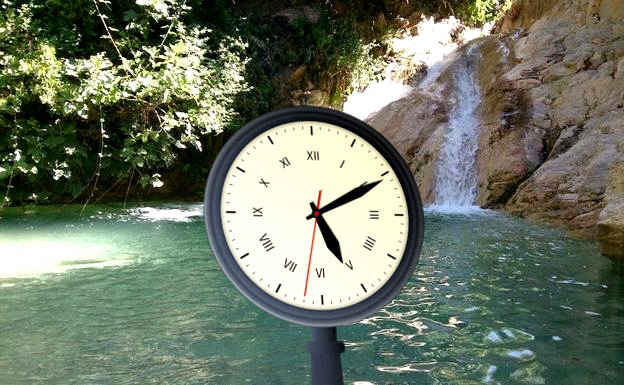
5 h 10 min 32 s
